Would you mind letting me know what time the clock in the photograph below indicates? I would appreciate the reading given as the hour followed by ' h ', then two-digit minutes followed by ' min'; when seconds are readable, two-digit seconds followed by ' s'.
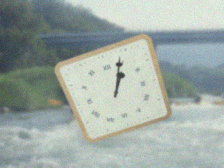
1 h 04 min
